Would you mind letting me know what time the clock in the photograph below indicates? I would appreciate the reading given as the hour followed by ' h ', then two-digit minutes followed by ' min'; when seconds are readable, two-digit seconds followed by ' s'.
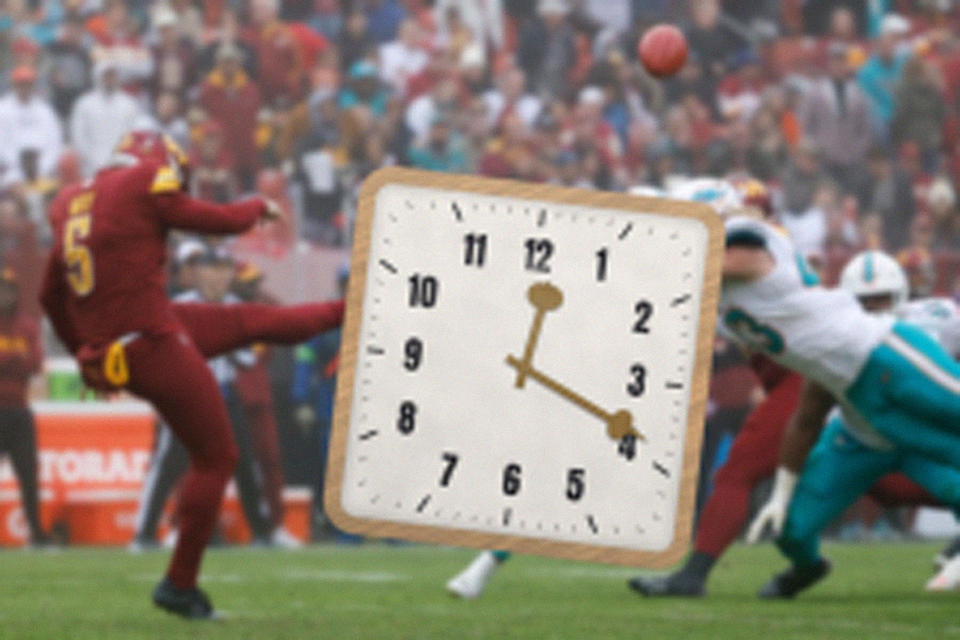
12 h 19 min
